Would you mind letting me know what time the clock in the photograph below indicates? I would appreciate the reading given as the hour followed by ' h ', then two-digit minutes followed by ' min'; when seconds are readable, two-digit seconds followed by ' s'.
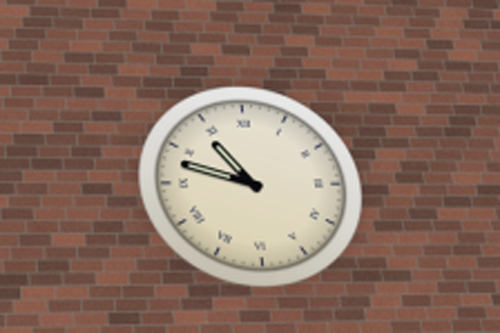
10 h 48 min
